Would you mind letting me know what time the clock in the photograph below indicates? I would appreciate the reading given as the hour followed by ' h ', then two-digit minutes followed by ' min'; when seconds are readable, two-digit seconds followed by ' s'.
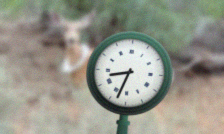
8 h 33 min
